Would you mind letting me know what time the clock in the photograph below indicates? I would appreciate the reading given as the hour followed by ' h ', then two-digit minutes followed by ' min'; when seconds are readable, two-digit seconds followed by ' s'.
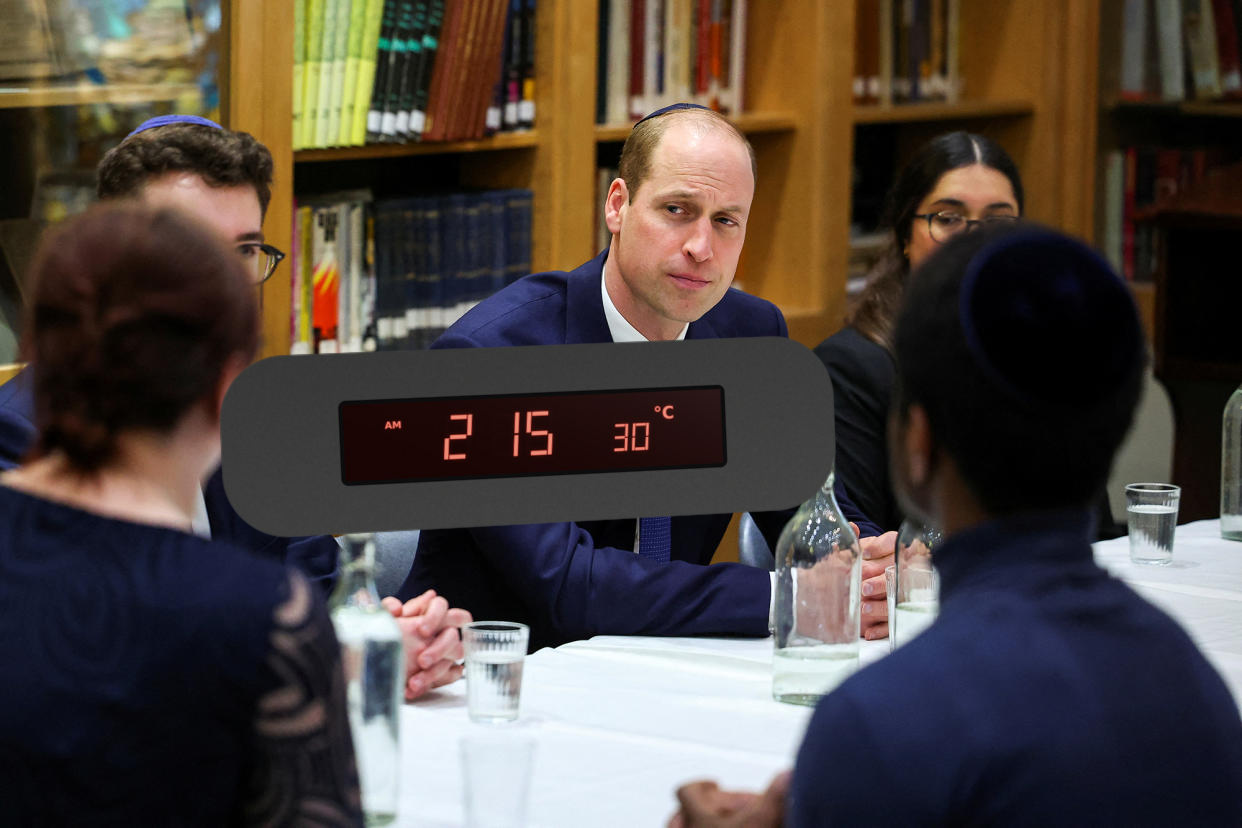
2 h 15 min
